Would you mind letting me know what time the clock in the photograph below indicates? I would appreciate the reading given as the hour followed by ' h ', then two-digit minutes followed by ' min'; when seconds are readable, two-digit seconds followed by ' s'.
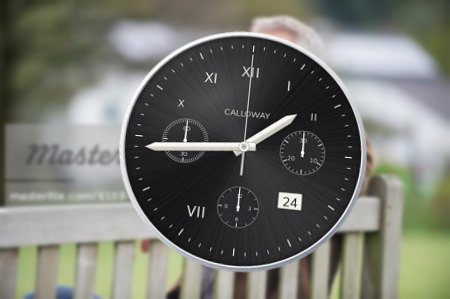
1 h 44 min
